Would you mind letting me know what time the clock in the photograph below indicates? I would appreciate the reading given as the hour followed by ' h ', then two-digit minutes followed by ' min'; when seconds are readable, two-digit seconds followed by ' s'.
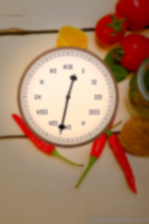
12 h 32 min
